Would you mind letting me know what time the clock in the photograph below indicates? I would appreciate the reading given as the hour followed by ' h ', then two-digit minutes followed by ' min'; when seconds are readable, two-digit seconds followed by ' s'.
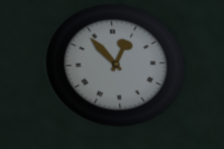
12 h 54 min
